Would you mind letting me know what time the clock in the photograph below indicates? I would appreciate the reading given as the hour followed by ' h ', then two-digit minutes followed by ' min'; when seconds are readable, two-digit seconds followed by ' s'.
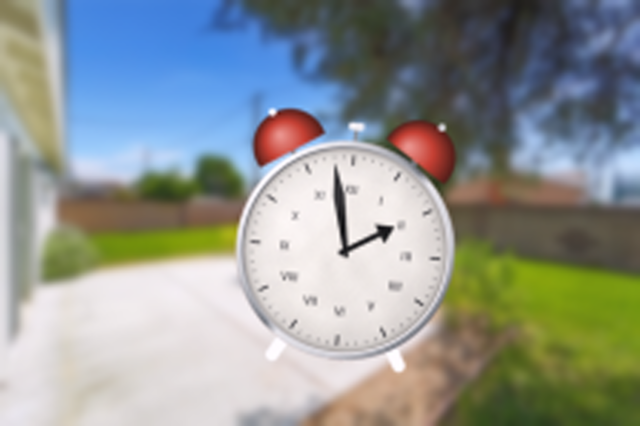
1 h 58 min
